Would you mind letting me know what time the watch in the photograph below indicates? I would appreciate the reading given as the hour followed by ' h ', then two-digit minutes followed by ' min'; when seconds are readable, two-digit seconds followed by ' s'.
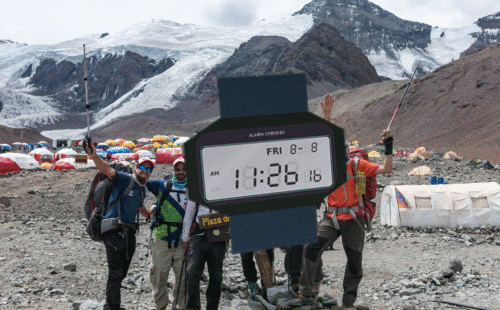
11 h 26 min 16 s
